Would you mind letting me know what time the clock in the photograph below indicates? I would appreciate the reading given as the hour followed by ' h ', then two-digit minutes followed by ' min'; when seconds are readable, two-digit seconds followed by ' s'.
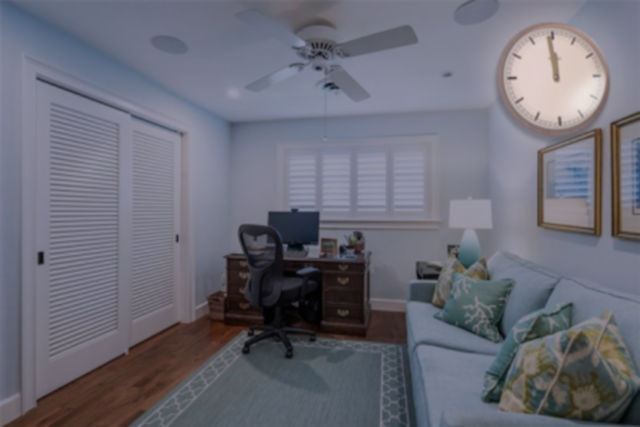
11 h 59 min
